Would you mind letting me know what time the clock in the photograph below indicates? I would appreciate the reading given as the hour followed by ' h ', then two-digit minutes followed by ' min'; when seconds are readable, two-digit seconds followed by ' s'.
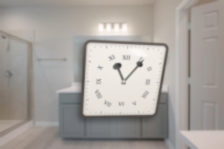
11 h 06 min
